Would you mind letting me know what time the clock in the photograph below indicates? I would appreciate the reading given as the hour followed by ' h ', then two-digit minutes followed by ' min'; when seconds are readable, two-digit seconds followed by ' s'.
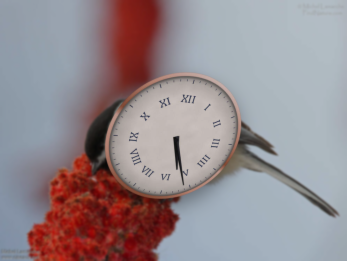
5 h 26 min
